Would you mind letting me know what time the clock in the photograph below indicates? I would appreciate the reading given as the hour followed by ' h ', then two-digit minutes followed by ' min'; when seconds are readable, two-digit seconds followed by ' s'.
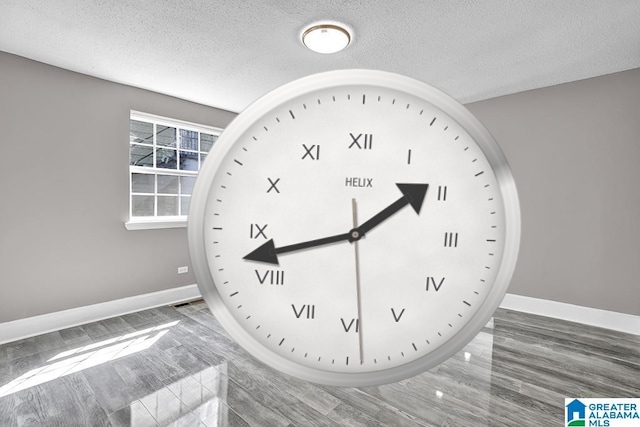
1 h 42 min 29 s
